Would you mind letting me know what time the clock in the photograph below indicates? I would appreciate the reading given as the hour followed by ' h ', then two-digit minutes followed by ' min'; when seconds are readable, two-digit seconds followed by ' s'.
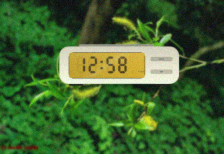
12 h 58 min
